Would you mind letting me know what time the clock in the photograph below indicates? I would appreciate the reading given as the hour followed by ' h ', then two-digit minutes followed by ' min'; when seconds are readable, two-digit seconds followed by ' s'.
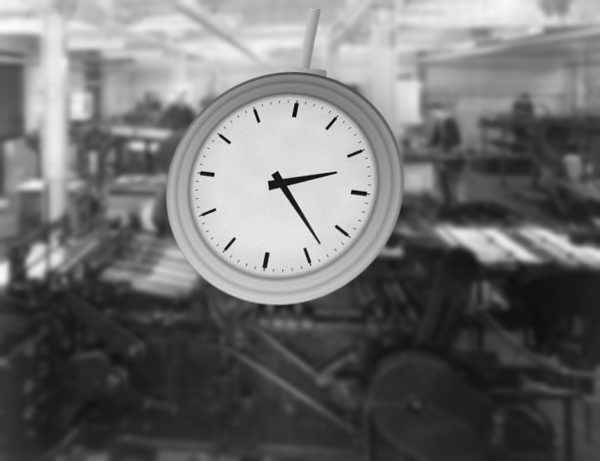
2 h 23 min
